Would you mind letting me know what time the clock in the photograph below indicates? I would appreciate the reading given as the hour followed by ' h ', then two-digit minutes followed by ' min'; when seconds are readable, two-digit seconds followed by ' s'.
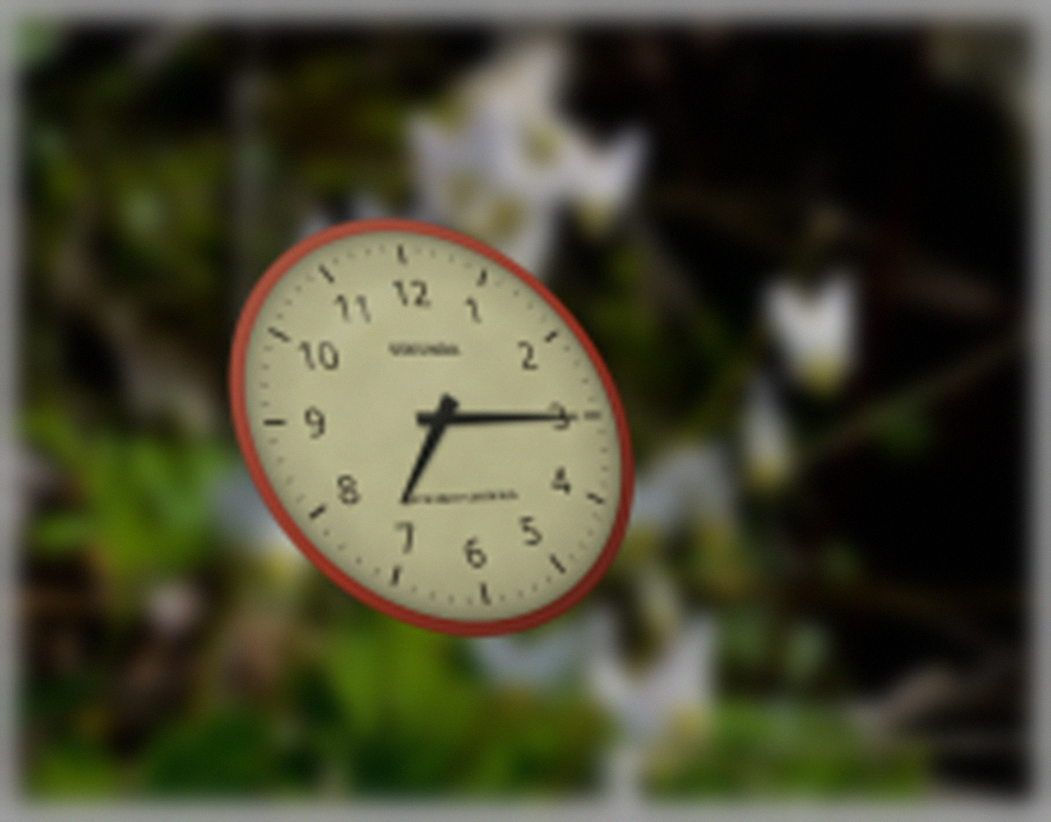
7 h 15 min
